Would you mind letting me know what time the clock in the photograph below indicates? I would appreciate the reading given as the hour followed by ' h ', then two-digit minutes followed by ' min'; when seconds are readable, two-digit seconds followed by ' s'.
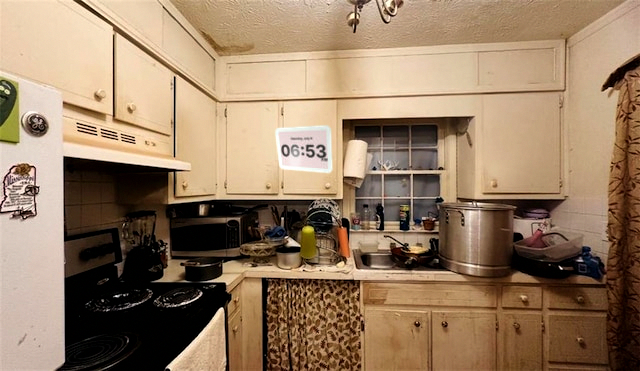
6 h 53 min
